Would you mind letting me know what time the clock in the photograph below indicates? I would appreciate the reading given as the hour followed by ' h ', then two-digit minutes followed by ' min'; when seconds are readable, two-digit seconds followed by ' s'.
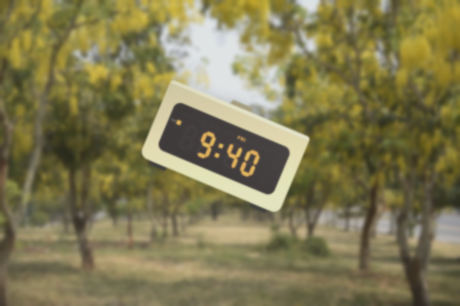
9 h 40 min
